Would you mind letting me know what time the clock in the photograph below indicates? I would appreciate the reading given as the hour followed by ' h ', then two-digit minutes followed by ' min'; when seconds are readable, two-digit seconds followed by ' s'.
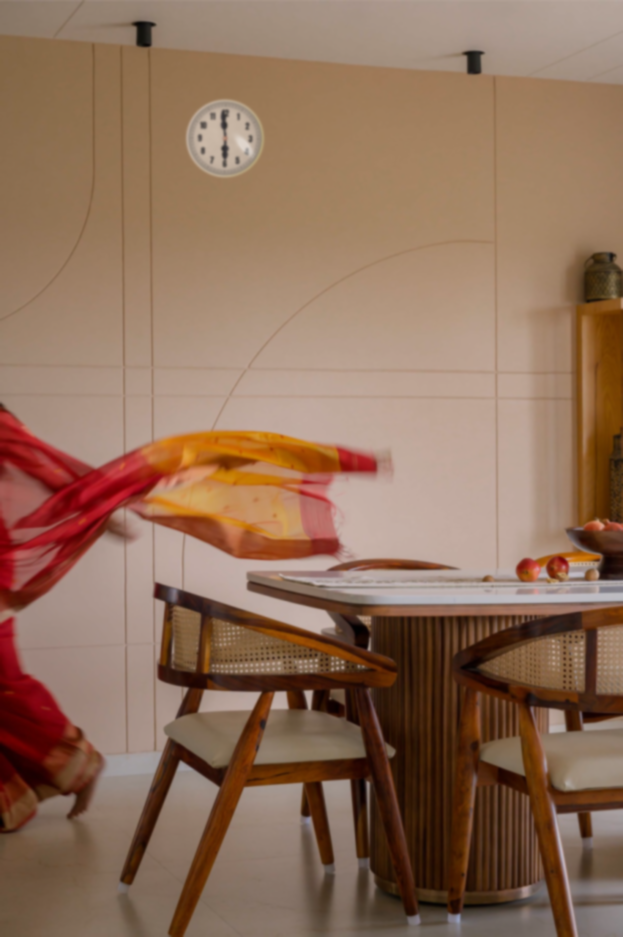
5 h 59 min
